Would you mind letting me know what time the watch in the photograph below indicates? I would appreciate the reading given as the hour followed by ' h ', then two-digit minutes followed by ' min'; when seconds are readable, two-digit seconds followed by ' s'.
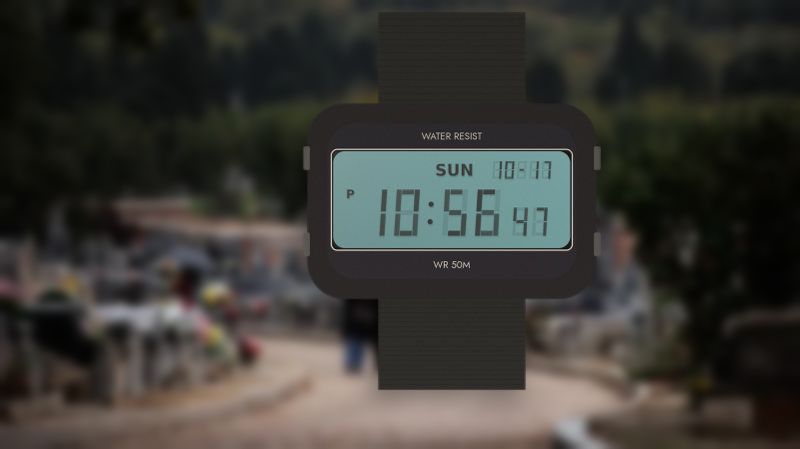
10 h 56 min 47 s
